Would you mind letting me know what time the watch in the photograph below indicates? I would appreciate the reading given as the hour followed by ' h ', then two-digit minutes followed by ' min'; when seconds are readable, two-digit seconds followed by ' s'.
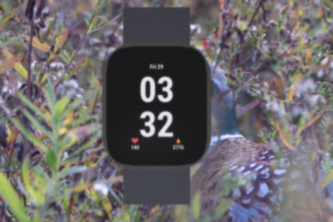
3 h 32 min
